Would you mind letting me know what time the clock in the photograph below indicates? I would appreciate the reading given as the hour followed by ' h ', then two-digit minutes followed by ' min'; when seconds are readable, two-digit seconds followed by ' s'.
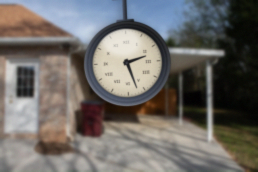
2 h 27 min
